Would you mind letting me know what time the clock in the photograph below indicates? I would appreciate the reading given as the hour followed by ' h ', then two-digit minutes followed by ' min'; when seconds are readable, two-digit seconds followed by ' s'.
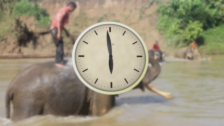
5 h 59 min
